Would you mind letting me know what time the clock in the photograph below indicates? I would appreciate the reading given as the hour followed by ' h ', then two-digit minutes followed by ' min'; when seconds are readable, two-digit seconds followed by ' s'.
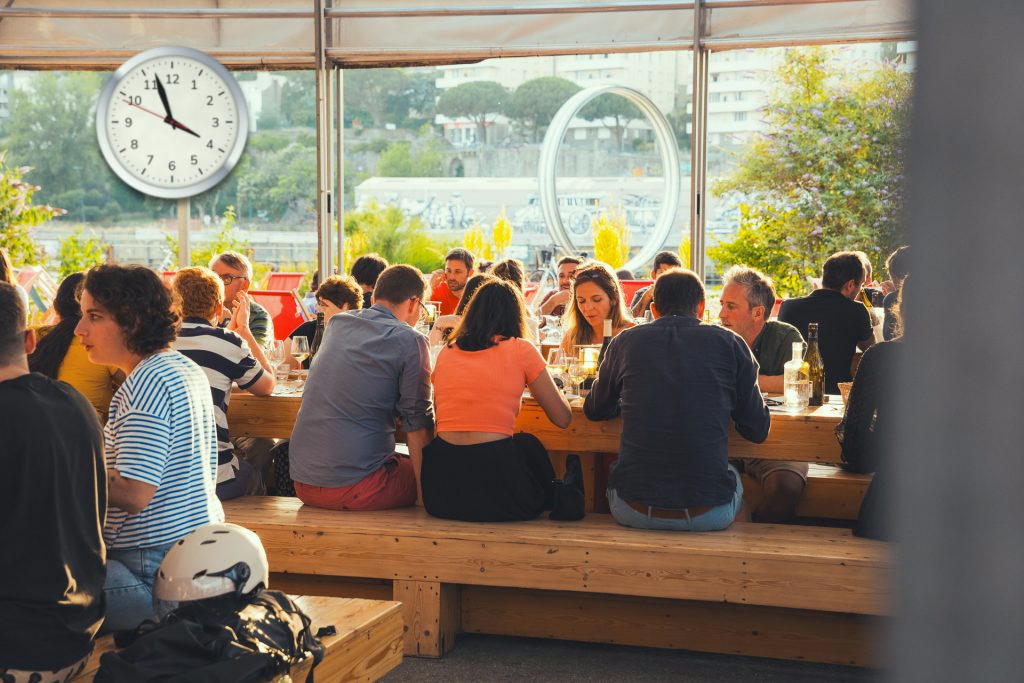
3 h 56 min 49 s
